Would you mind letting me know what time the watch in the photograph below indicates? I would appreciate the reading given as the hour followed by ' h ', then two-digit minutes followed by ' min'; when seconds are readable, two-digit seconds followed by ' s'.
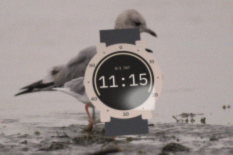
11 h 15 min
